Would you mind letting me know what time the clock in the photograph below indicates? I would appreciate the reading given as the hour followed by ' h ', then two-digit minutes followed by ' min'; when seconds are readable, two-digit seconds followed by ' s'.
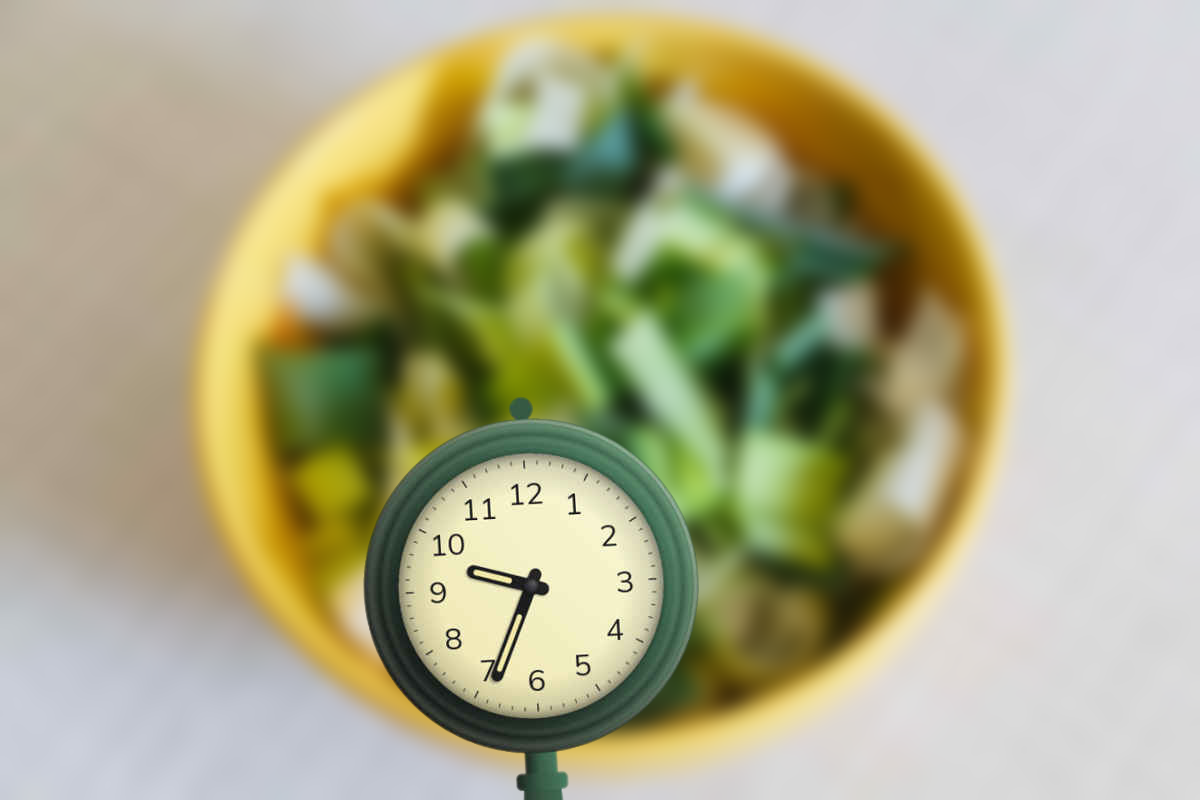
9 h 34 min
